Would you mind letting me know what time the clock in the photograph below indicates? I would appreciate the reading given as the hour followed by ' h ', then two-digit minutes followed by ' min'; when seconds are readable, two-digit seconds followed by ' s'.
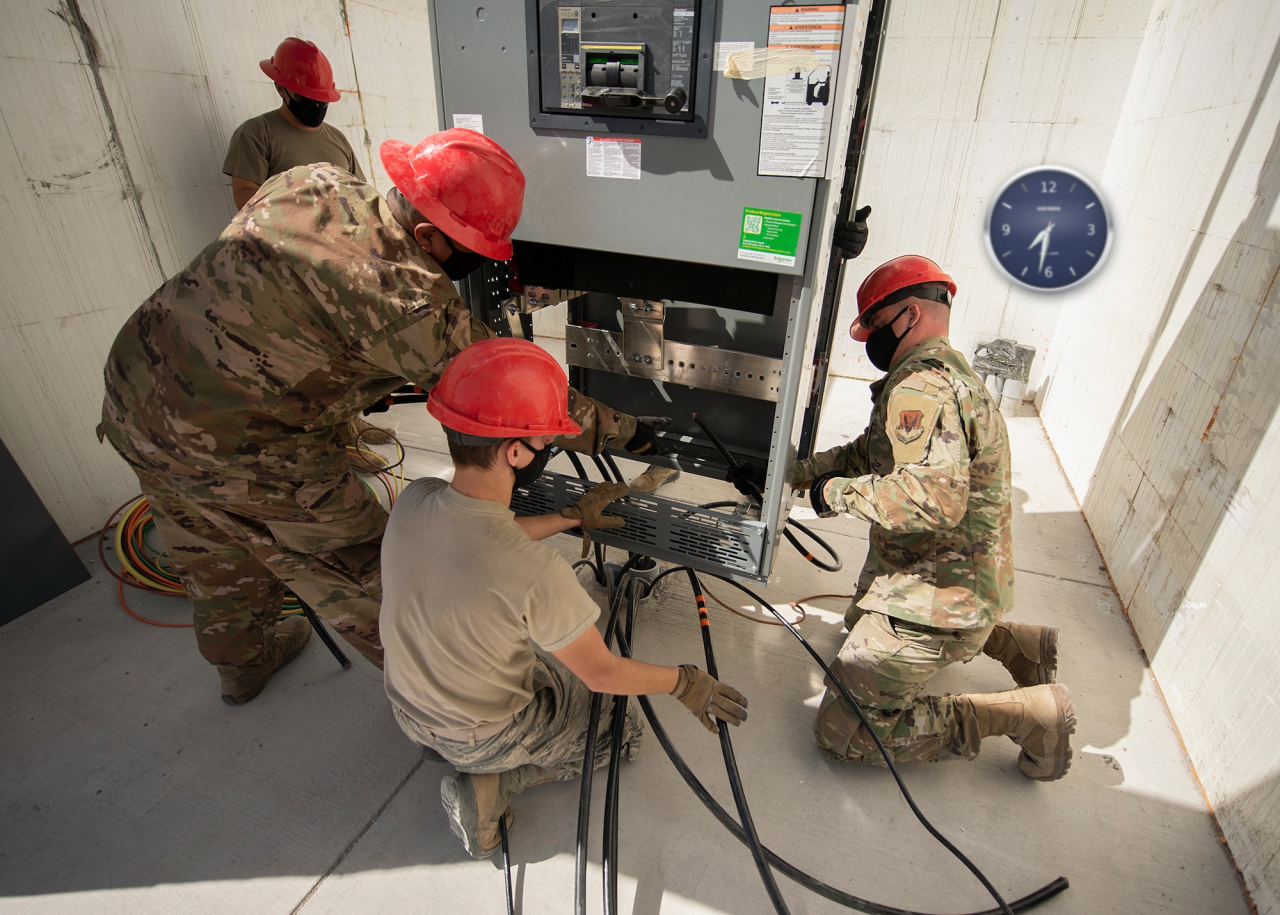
7 h 32 min
